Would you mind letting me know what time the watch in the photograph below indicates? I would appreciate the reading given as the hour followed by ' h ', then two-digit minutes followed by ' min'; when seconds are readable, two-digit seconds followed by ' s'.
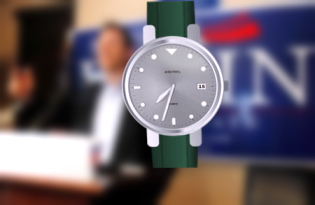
7 h 33 min
